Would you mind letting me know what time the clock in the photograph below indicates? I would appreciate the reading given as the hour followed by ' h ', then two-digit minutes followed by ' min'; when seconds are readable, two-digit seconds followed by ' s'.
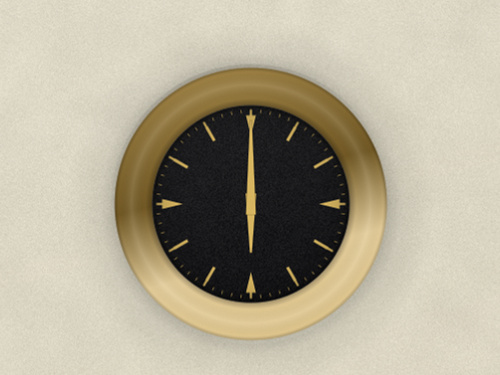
6 h 00 min
